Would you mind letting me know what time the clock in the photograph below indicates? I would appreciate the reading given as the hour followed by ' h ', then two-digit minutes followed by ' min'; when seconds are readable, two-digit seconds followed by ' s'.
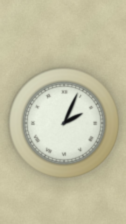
2 h 04 min
